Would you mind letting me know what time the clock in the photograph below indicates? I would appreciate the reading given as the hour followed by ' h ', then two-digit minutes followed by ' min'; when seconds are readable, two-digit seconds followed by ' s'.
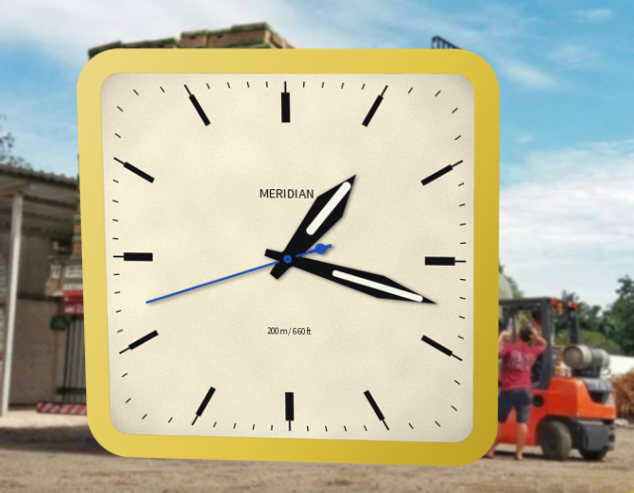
1 h 17 min 42 s
